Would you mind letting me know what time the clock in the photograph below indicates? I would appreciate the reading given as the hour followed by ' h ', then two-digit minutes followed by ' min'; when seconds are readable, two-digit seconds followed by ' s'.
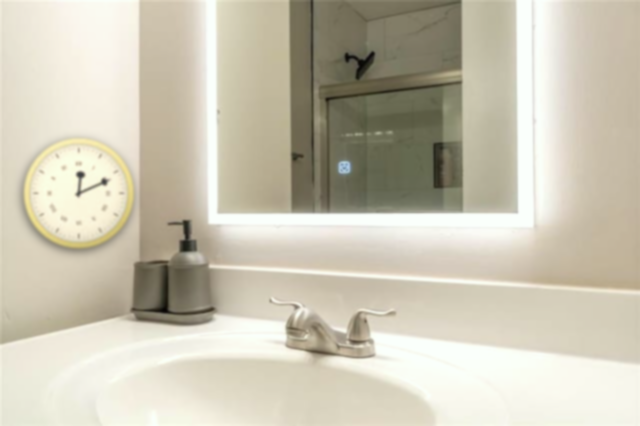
12 h 11 min
